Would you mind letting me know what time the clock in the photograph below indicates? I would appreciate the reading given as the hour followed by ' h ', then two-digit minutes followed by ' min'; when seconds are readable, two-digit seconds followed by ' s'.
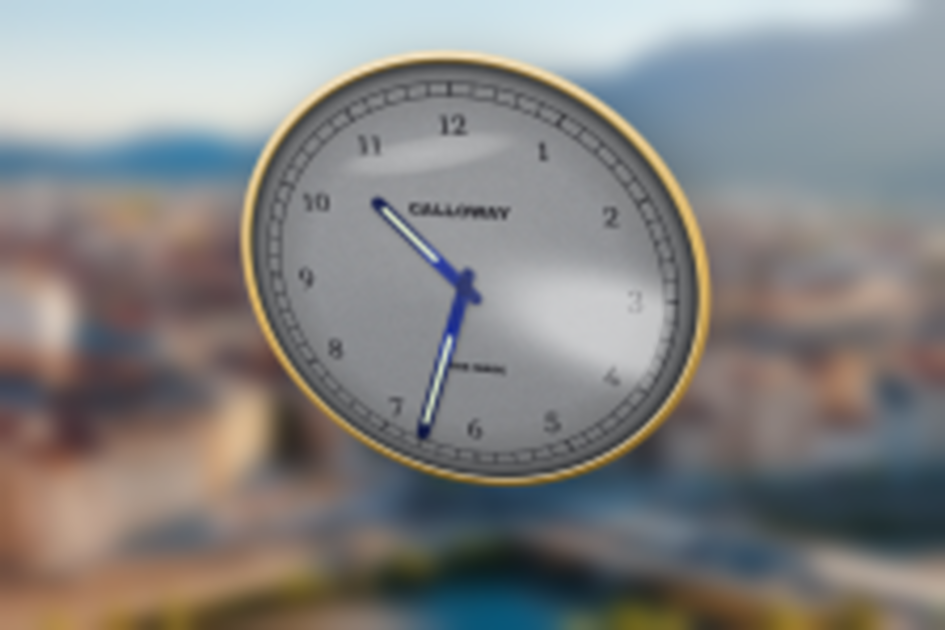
10 h 33 min
